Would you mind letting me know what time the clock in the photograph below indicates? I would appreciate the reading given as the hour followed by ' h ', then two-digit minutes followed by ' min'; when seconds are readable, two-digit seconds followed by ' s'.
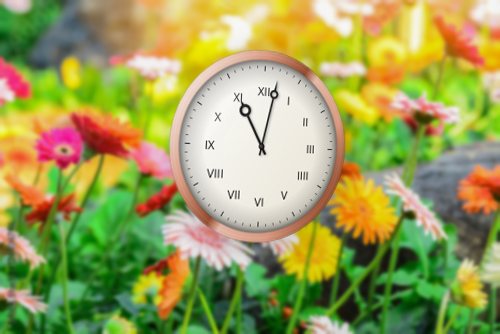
11 h 02 min
